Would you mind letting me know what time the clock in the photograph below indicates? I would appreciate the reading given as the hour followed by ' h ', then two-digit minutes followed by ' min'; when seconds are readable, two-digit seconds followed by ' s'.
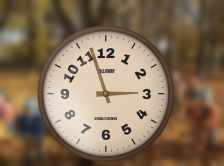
2 h 57 min
